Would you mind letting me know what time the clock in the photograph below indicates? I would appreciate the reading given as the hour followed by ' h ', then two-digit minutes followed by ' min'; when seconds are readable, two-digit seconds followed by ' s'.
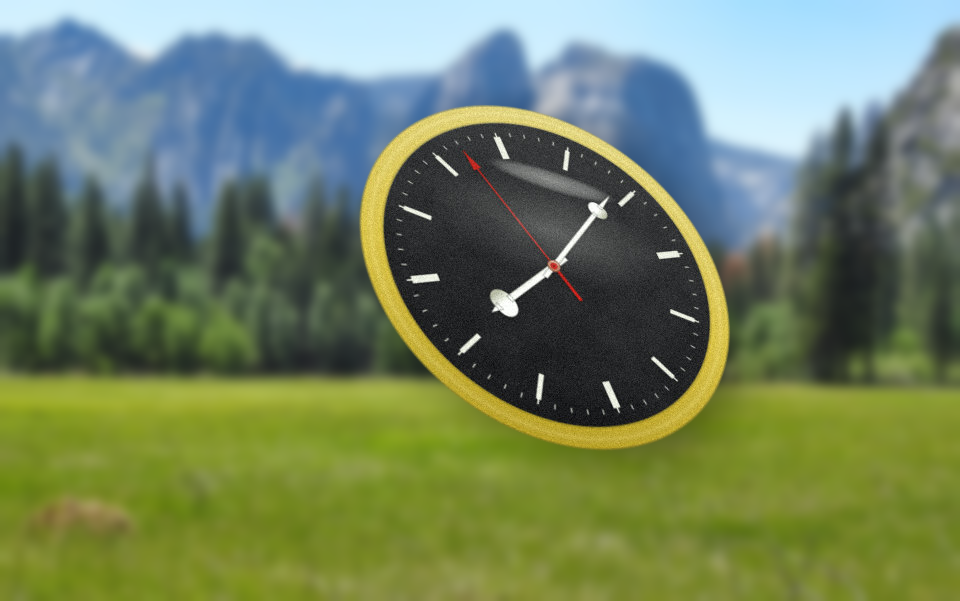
8 h 08 min 57 s
